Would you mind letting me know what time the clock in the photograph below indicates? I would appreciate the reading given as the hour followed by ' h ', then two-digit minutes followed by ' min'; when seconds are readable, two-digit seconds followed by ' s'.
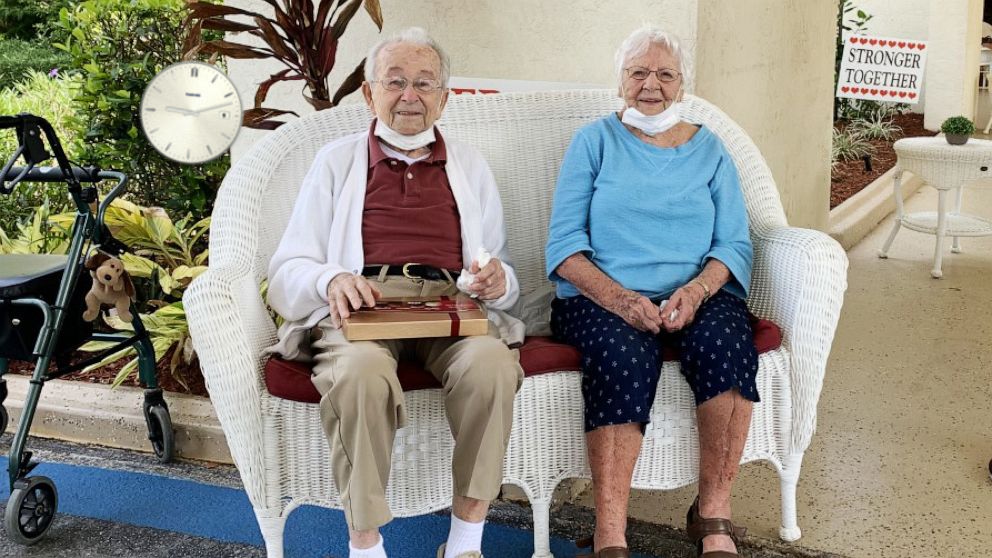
9 h 12 min
